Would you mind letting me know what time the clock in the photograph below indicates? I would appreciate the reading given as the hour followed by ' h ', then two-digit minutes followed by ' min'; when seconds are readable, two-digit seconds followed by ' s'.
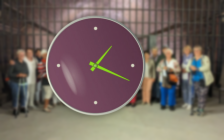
1 h 19 min
